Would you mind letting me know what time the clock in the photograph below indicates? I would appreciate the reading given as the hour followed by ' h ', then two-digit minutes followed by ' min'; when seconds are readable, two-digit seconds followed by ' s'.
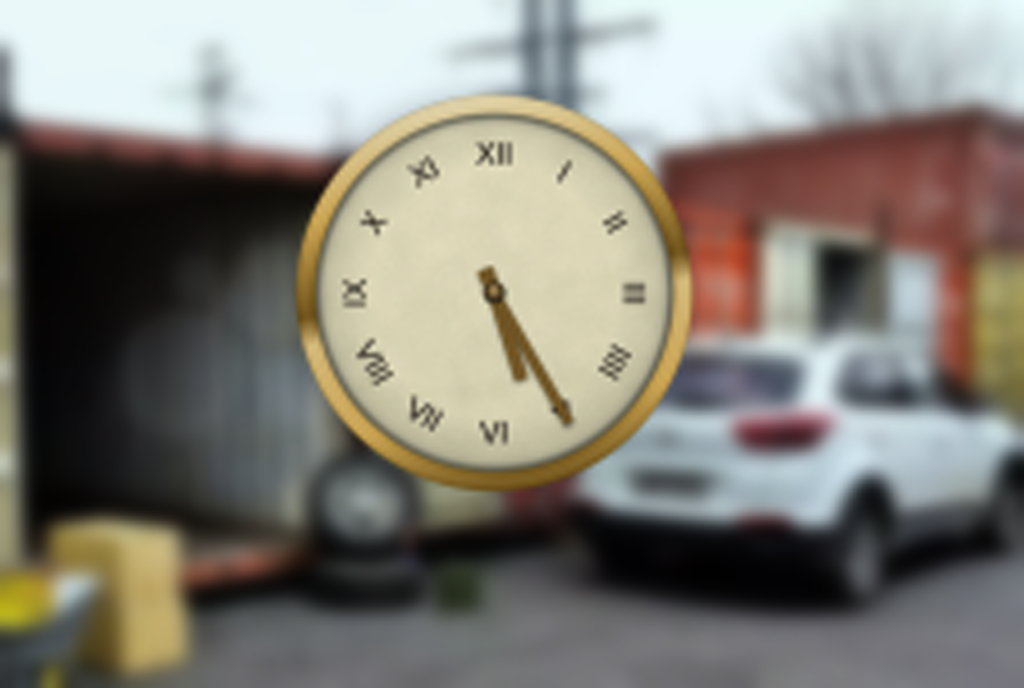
5 h 25 min
